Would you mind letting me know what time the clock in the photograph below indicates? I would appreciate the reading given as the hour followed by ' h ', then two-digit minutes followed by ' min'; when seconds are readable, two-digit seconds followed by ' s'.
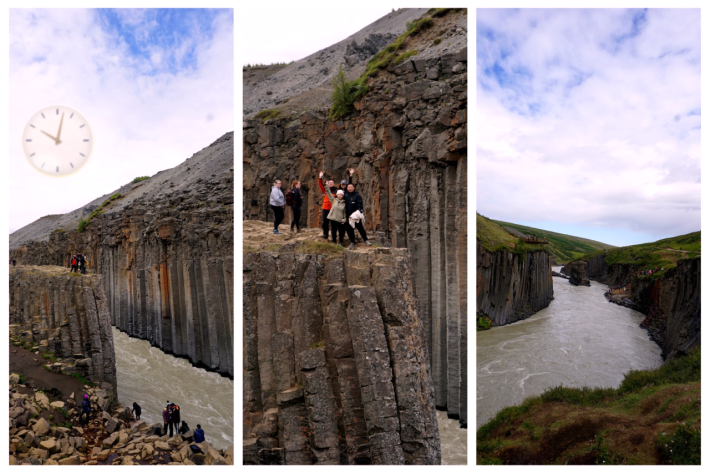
10 h 02 min
